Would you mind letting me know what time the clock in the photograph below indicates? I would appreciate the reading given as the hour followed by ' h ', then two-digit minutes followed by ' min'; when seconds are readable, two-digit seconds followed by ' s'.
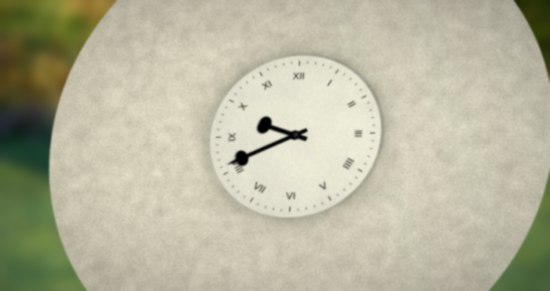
9 h 41 min
